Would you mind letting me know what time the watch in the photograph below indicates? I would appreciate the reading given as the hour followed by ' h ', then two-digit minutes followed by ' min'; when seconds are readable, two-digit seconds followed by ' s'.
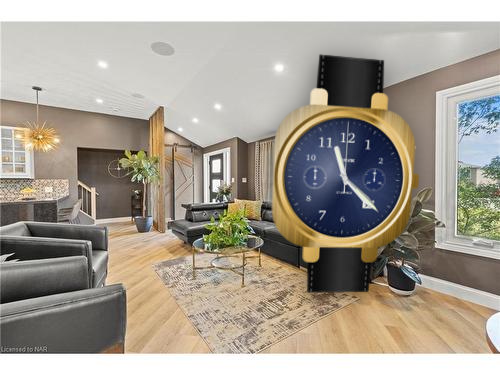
11 h 22 min
